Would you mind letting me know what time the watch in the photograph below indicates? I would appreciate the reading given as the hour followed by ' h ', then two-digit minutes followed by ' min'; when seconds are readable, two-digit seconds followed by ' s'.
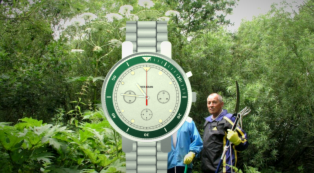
10 h 46 min
